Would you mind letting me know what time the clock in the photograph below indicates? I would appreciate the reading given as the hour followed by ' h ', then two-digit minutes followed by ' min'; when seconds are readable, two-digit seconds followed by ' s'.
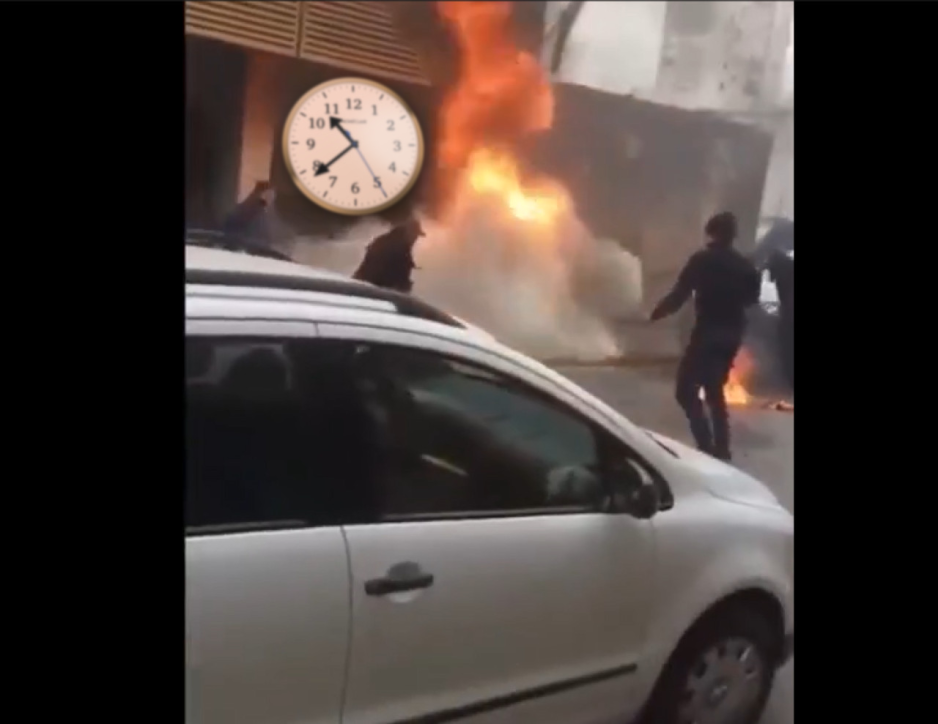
10 h 38 min 25 s
